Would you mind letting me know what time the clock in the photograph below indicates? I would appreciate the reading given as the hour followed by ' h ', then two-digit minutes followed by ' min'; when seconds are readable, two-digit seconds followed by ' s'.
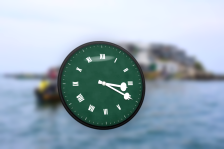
3 h 20 min
